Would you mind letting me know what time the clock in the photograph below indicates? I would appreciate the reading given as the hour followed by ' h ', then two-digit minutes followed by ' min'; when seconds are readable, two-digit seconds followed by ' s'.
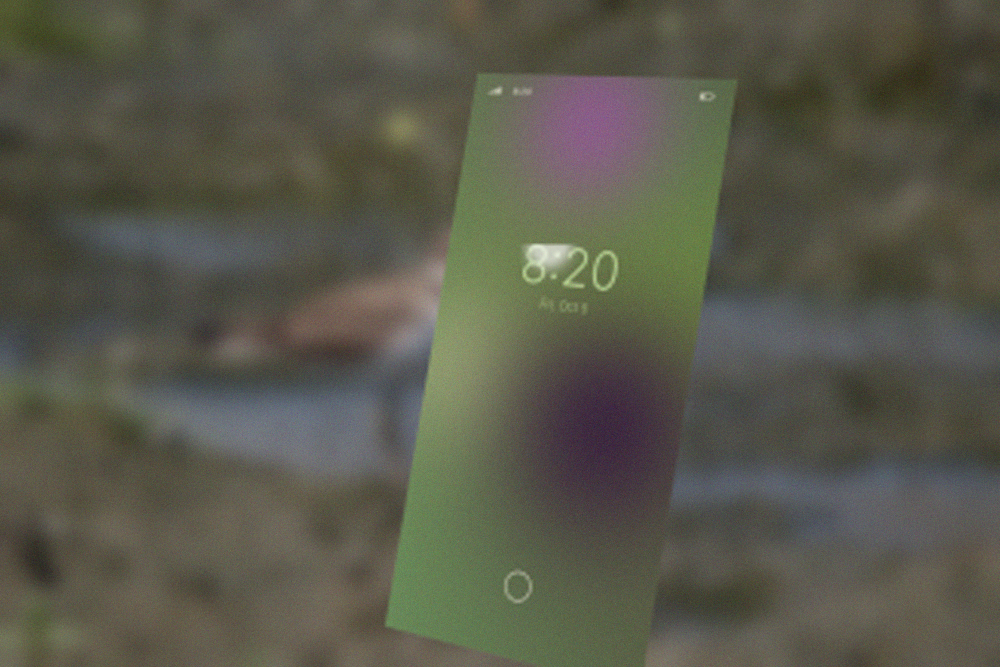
8 h 20 min
